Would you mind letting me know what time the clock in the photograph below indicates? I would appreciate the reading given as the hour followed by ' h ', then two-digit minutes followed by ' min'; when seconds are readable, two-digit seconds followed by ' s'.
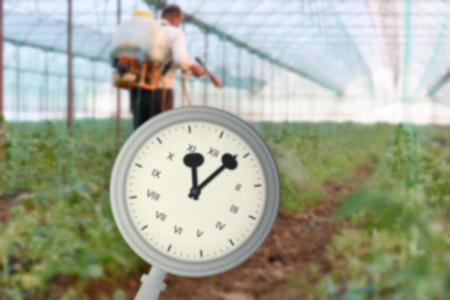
11 h 04 min
